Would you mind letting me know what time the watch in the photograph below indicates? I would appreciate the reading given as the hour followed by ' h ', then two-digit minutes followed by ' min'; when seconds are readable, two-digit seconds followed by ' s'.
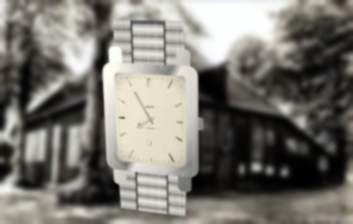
7 h 55 min
